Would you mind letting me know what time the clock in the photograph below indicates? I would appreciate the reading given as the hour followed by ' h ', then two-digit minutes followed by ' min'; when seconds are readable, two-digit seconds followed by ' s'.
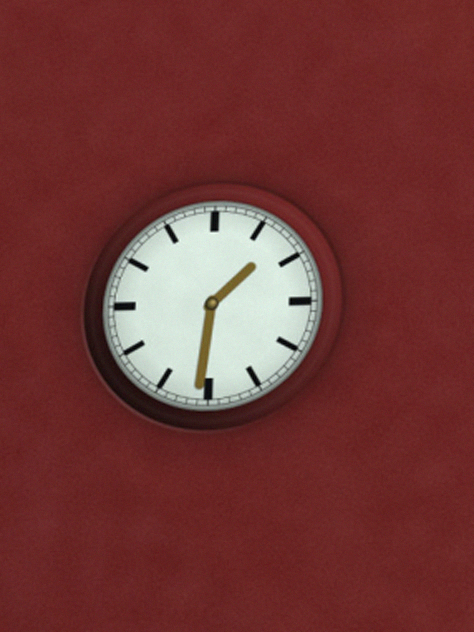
1 h 31 min
